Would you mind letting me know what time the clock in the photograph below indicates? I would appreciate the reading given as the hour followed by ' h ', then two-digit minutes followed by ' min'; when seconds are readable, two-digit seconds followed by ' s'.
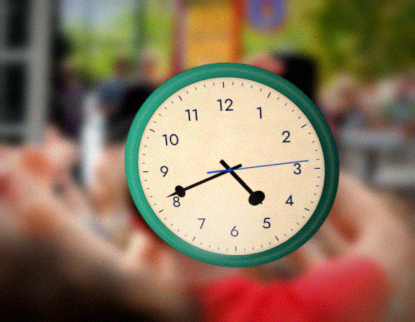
4 h 41 min 14 s
